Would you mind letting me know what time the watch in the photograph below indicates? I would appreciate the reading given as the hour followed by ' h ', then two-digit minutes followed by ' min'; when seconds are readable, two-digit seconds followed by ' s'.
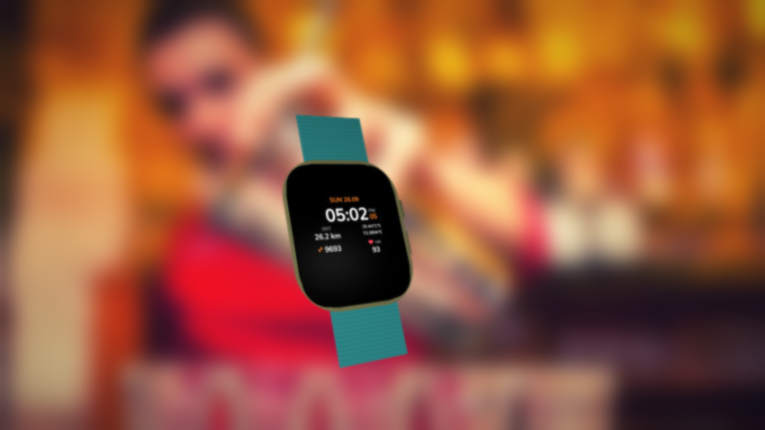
5 h 02 min
